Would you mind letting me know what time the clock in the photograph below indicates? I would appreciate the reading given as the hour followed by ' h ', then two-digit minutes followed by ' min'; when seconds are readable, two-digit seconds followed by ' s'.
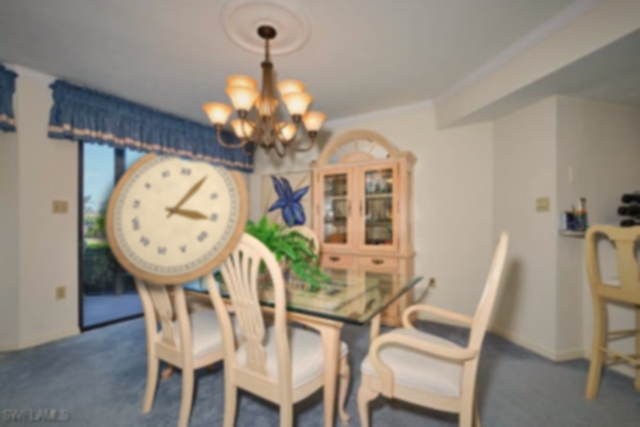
3 h 05 min
